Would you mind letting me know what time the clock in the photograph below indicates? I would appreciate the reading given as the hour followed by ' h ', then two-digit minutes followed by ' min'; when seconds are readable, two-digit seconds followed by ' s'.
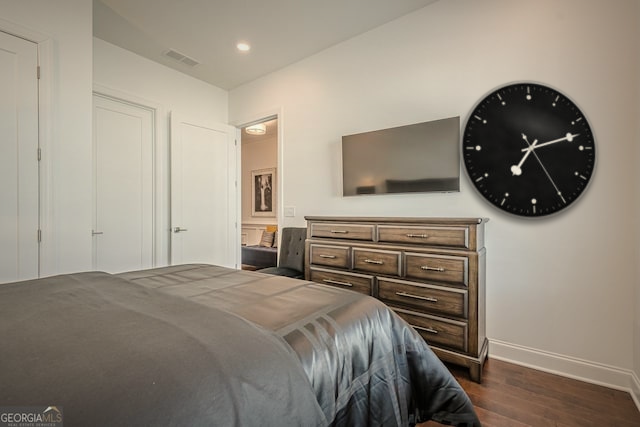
7 h 12 min 25 s
